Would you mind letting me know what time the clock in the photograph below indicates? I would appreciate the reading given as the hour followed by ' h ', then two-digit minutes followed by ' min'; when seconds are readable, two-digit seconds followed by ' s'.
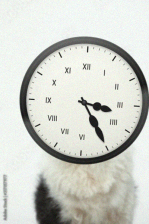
3 h 25 min
